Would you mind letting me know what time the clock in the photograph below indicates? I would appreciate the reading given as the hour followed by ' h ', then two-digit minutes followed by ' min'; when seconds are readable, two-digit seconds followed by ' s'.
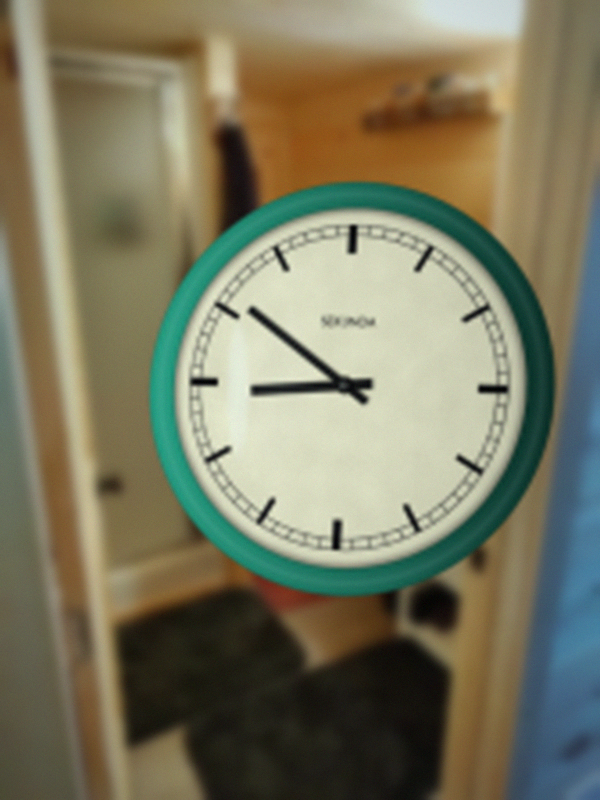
8 h 51 min
